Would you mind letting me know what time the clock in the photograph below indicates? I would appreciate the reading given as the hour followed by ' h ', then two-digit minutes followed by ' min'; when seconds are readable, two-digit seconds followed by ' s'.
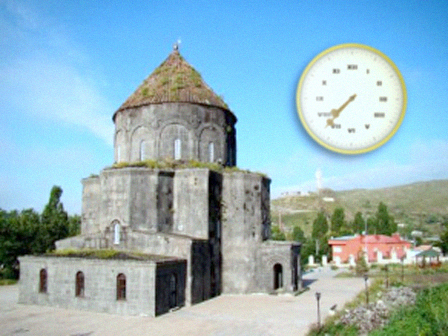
7 h 37 min
